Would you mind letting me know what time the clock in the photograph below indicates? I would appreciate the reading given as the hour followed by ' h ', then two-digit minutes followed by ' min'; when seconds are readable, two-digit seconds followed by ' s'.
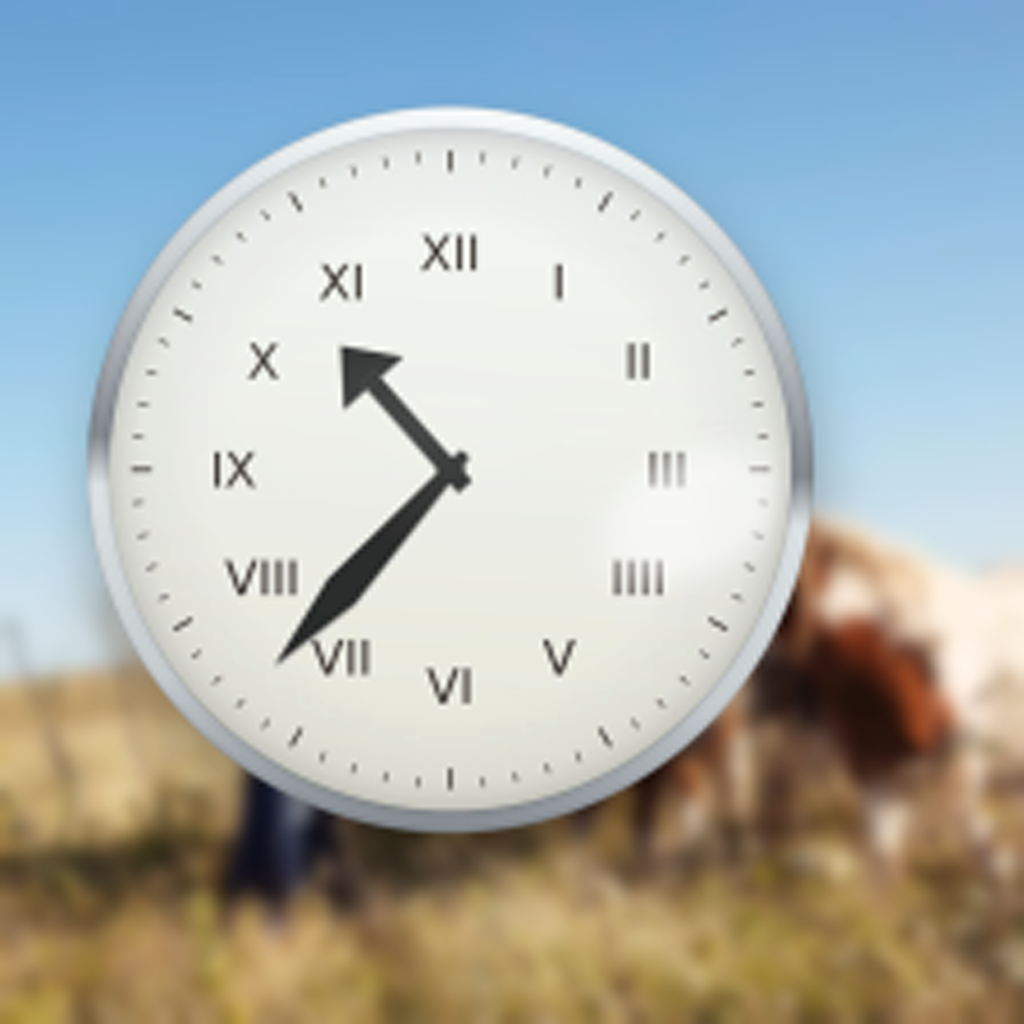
10 h 37 min
